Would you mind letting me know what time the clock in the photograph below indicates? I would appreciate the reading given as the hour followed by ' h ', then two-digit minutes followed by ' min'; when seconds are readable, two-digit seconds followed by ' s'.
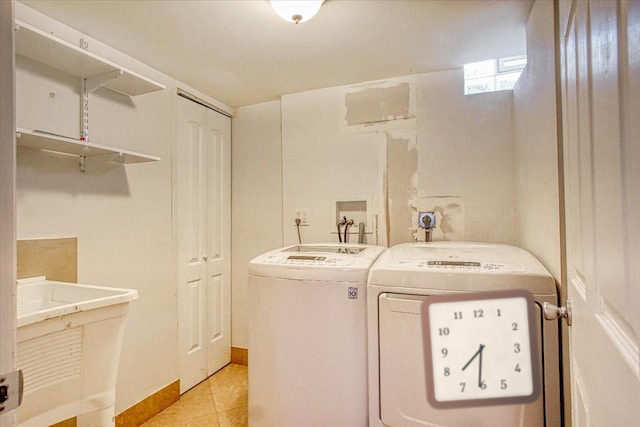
7 h 31 min
